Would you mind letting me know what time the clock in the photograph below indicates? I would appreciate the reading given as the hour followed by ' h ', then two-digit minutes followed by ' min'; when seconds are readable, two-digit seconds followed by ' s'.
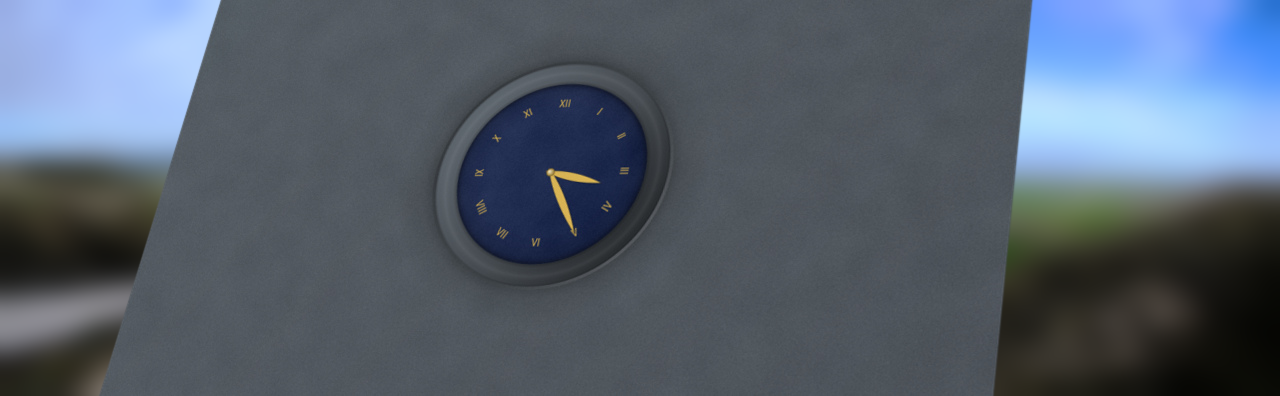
3 h 25 min
